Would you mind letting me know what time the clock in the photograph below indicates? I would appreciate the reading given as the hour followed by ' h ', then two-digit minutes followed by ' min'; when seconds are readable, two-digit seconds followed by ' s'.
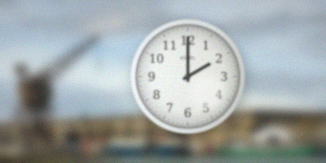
2 h 00 min
